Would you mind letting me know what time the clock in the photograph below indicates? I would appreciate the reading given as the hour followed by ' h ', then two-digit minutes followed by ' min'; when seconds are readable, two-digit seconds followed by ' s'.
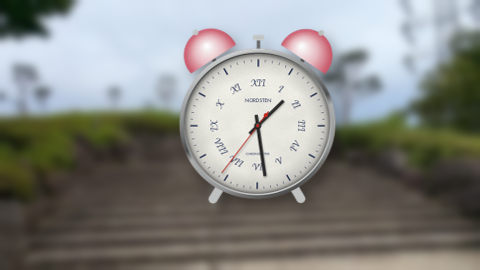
1 h 28 min 36 s
